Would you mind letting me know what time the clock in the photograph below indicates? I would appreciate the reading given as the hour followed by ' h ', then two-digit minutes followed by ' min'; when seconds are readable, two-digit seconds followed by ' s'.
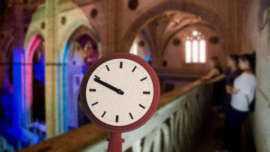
9 h 49 min
